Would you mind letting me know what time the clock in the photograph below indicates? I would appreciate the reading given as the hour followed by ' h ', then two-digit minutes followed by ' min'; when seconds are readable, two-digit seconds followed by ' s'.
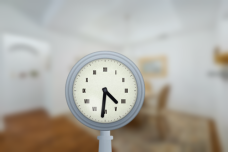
4 h 31 min
